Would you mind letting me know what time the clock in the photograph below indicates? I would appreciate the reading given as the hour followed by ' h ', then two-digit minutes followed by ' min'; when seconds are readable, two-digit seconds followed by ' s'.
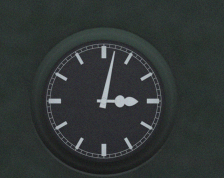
3 h 02 min
